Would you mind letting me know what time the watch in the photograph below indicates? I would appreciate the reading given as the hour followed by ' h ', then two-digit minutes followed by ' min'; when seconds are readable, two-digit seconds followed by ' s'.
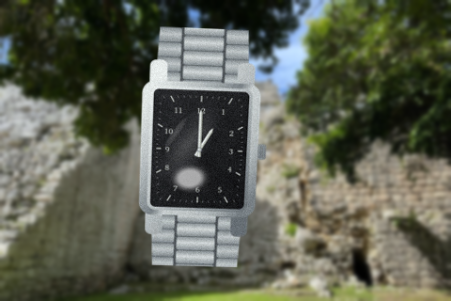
1 h 00 min
